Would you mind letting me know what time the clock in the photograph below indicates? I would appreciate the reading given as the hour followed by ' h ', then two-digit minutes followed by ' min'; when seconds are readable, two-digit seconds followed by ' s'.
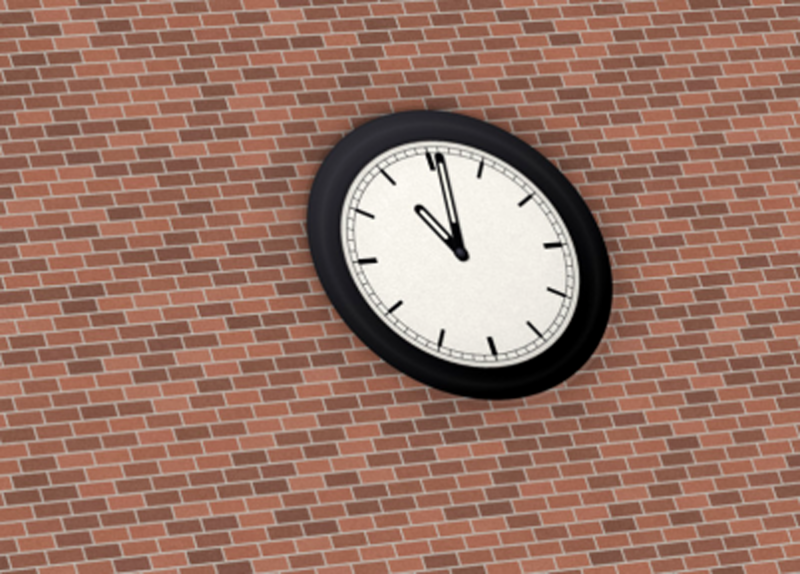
11 h 01 min
